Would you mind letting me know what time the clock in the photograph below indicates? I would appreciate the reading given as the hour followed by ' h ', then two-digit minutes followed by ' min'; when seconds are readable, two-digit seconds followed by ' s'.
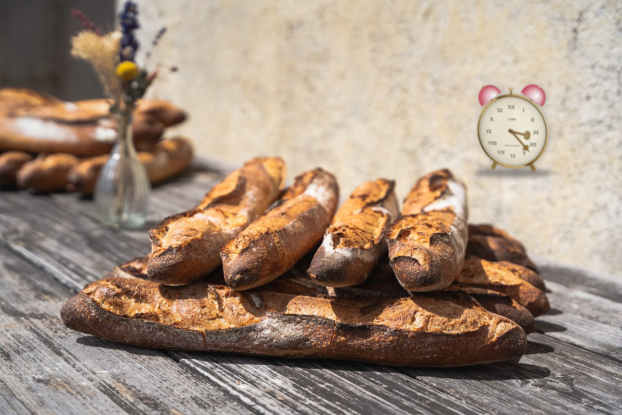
3 h 23 min
